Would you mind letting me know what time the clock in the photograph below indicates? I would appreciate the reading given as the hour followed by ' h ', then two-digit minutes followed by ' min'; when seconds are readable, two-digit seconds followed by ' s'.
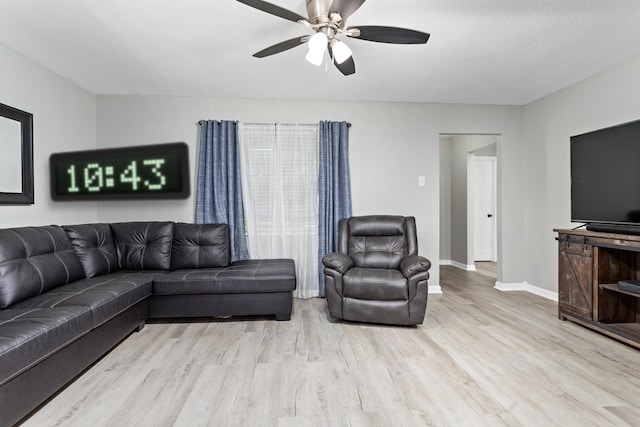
10 h 43 min
